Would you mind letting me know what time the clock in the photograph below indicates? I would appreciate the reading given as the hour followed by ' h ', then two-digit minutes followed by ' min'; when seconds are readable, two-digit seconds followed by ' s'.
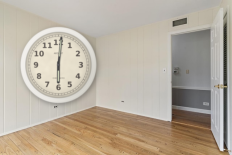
6 h 01 min
